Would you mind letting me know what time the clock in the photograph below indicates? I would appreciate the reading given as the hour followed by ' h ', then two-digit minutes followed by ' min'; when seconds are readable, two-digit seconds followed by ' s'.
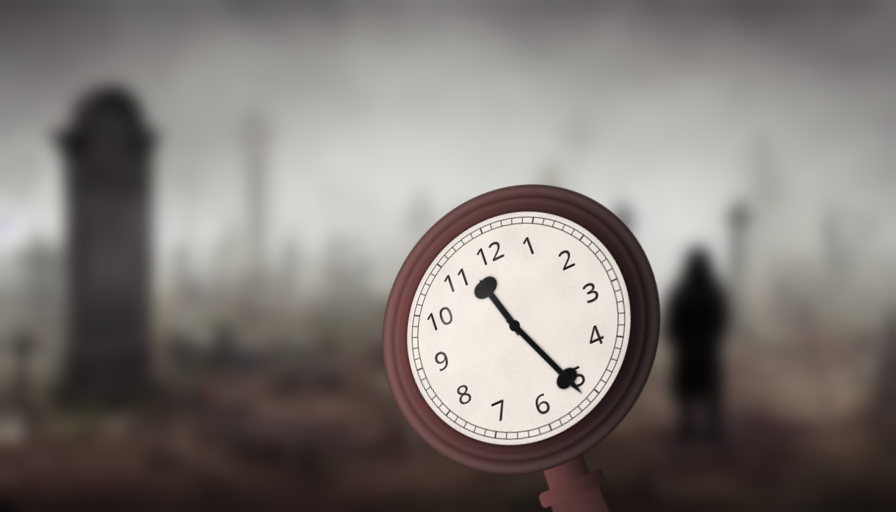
11 h 26 min
